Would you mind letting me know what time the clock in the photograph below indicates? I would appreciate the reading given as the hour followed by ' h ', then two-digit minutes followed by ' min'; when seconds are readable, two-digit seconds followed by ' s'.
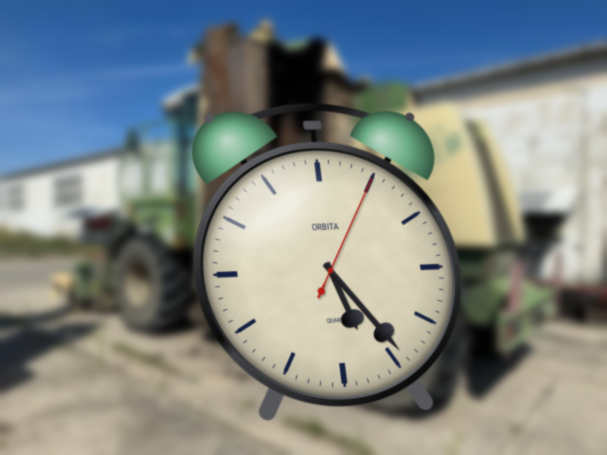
5 h 24 min 05 s
